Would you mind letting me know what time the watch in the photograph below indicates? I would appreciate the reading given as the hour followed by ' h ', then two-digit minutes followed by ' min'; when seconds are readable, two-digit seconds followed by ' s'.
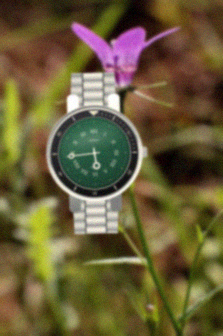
5 h 44 min
